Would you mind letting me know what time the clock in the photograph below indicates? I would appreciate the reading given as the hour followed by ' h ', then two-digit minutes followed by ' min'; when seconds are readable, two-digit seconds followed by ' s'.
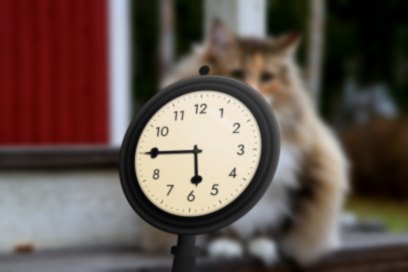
5 h 45 min
